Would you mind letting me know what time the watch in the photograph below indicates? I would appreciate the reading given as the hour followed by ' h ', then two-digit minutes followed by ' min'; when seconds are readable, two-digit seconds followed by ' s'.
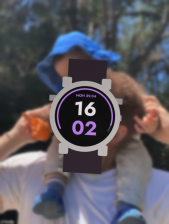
16 h 02 min
